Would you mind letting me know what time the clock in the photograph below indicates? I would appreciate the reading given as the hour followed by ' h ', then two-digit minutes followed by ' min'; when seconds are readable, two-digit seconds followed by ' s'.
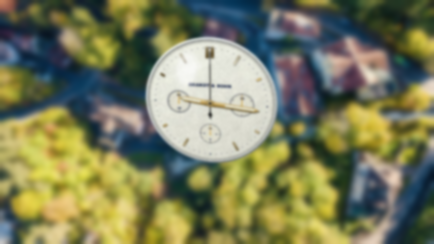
9 h 16 min
